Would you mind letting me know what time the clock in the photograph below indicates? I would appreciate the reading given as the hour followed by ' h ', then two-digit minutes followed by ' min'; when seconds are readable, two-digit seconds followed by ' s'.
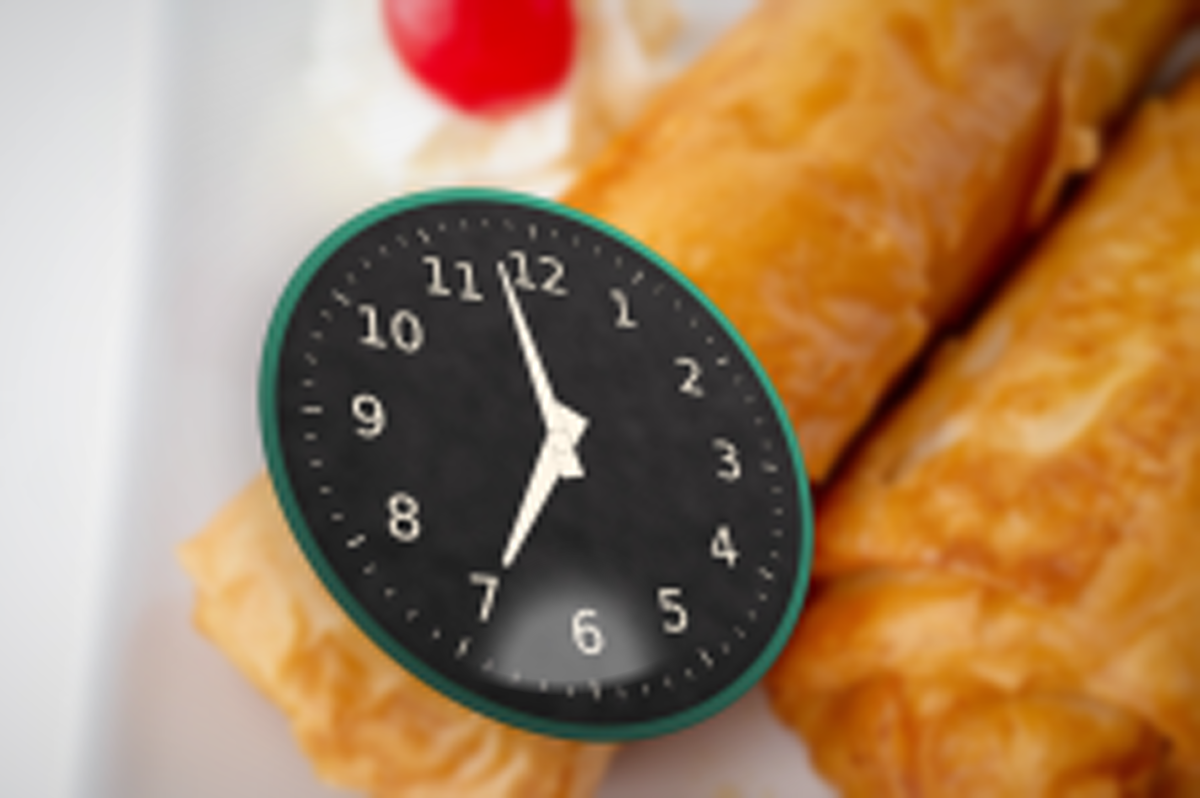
6 h 58 min
